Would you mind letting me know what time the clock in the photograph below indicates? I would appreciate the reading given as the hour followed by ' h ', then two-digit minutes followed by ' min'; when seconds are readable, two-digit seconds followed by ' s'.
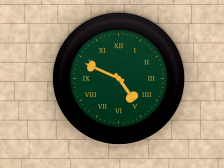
4 h 49 min
